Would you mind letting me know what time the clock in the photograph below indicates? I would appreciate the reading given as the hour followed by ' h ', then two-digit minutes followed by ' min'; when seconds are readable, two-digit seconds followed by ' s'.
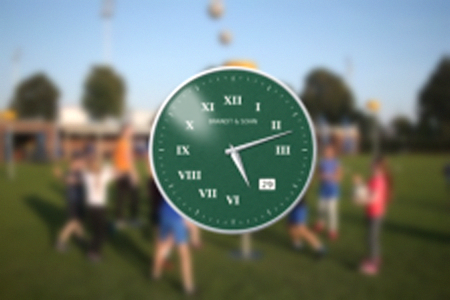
5 h 12 min
